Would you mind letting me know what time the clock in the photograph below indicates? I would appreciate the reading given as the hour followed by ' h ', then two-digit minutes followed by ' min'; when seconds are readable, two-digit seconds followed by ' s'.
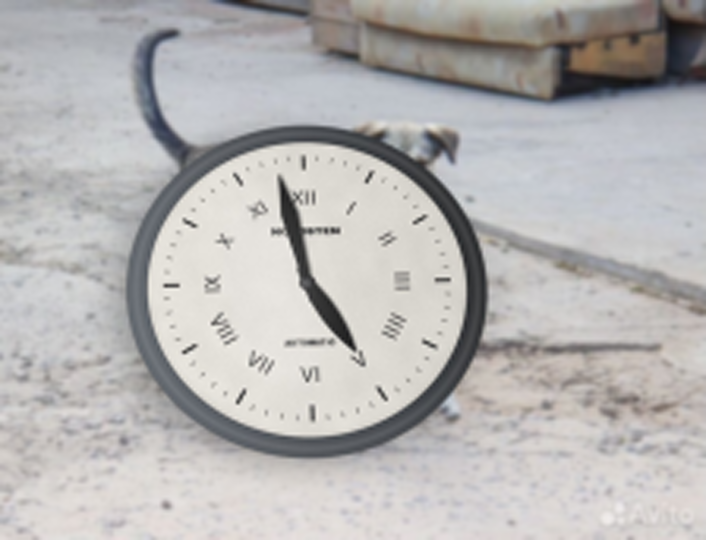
4 h 58 min
